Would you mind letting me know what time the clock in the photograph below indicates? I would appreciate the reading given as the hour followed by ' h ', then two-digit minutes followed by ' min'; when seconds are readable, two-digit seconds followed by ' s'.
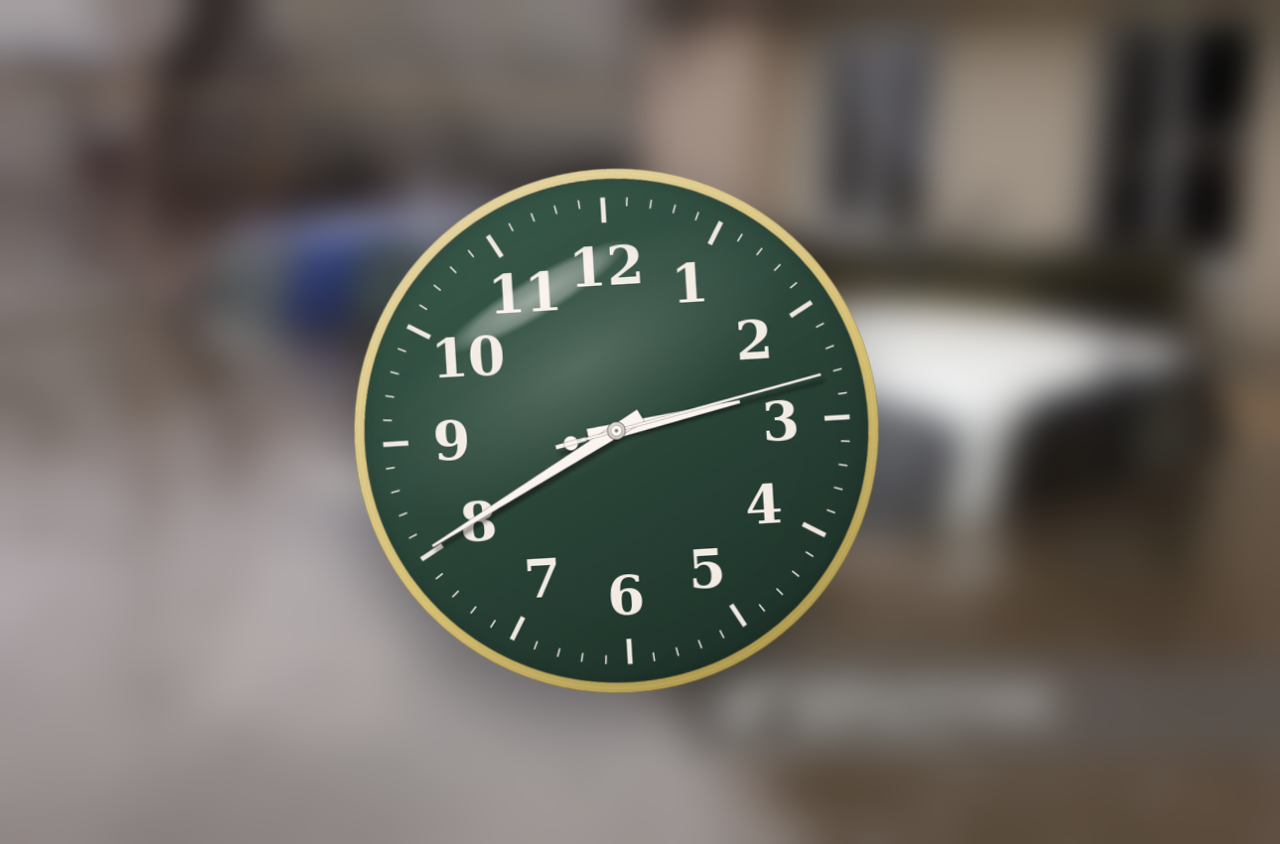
2 h 40 min 13 s
